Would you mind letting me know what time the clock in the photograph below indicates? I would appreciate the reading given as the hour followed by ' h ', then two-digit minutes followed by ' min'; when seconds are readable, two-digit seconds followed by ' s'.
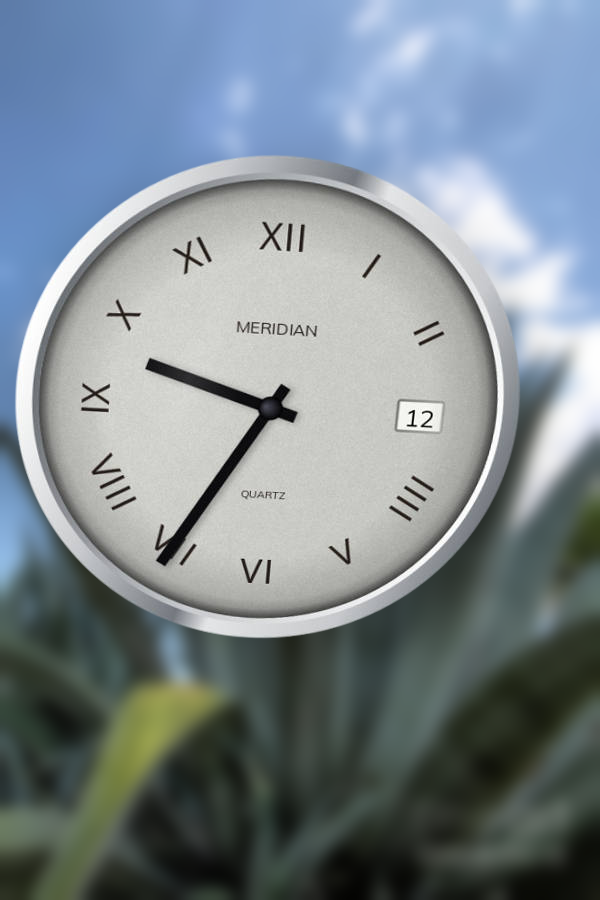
9 h 35 min
